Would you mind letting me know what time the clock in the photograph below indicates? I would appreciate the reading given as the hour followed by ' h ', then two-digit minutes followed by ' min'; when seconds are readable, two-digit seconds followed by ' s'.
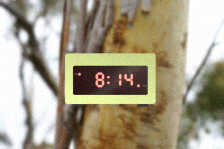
8 h 14 min
